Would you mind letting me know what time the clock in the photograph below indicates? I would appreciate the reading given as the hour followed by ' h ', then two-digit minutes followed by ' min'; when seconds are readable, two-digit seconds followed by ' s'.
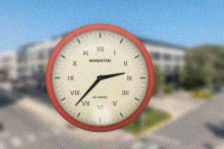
2 h 37 min
